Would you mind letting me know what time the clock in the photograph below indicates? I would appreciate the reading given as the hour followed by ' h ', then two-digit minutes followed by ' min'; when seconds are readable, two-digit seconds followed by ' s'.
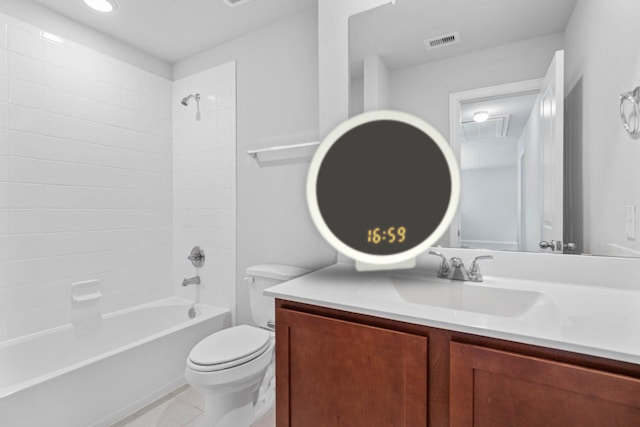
16 h 59 min
